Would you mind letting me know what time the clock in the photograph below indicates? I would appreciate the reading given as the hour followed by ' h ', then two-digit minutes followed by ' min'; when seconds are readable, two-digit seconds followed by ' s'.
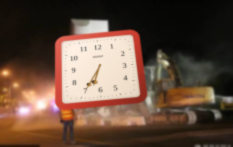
6 h 35 min
